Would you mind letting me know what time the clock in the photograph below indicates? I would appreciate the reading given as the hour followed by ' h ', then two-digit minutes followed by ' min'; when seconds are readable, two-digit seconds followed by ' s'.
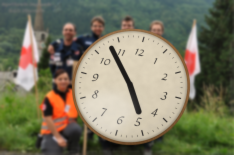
4 h 53 min
